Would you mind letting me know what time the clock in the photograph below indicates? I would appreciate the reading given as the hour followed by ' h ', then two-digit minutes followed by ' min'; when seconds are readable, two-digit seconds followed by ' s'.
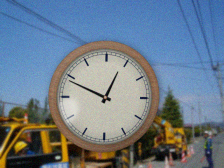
12 h 49 min
